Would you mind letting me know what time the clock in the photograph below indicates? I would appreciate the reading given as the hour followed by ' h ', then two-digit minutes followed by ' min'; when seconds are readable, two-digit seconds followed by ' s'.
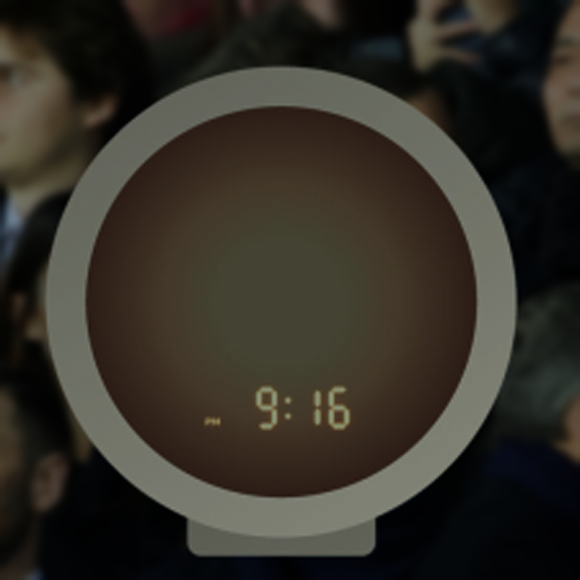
9 h 16 min
